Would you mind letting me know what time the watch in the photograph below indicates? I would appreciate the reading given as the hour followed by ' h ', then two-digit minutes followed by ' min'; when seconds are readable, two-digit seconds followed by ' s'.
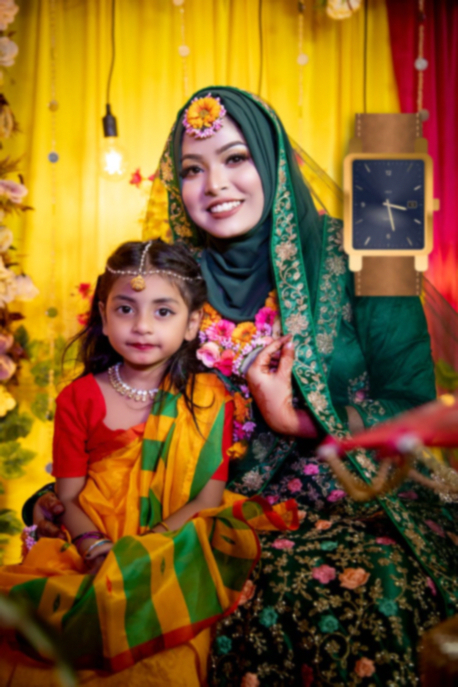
3 h 28 min
